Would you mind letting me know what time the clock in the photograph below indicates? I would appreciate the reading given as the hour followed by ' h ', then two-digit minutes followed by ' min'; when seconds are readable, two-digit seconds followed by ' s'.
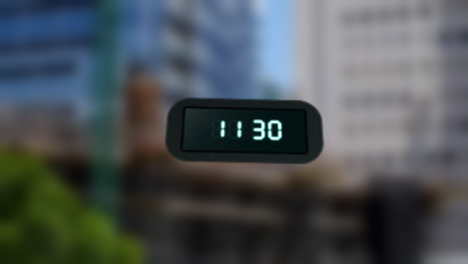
11 h 30 min
